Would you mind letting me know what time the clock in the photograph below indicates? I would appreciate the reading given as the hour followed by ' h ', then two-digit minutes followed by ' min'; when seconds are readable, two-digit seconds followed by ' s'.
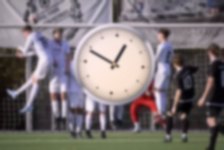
12 h 49 min
